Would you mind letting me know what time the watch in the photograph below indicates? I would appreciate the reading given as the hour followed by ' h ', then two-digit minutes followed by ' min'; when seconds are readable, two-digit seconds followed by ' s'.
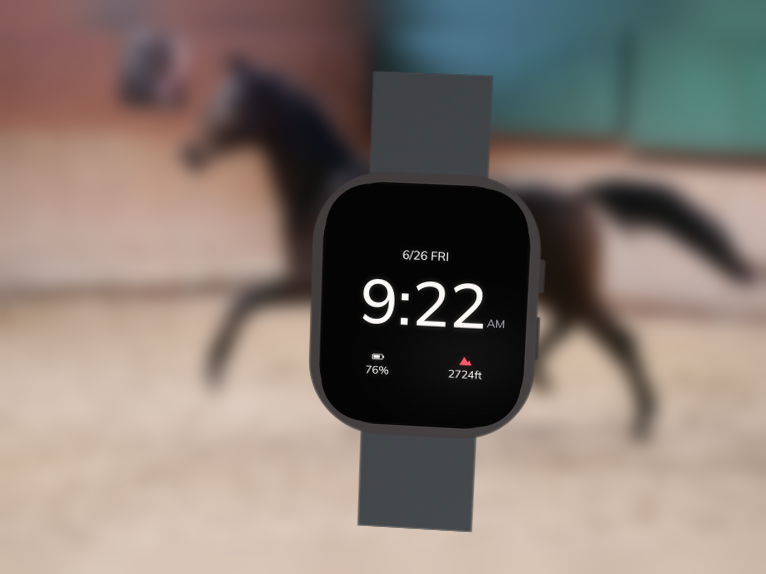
9 h 22 min
